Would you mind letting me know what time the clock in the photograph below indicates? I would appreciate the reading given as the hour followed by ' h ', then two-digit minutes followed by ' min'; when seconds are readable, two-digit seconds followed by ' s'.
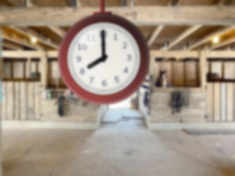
8 h 00 min
